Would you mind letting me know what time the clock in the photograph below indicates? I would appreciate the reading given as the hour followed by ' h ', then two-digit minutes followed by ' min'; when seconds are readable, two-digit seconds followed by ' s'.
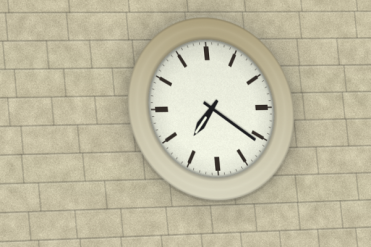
7 h 21 min
